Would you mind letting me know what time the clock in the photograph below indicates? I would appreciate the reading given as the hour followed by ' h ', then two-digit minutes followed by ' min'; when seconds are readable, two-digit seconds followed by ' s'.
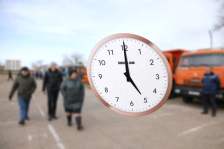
5 h 00 min
